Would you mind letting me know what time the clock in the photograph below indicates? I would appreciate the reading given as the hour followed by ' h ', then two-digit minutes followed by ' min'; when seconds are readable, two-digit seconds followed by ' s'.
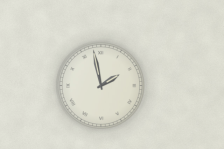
1 h 58 min
